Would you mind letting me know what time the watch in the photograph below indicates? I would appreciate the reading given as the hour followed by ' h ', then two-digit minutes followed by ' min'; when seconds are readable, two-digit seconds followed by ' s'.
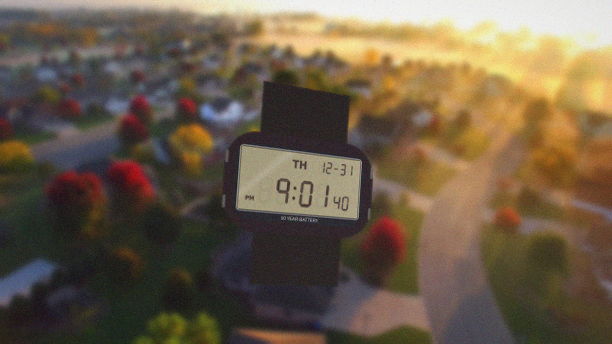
9 h 01 min 40 s
